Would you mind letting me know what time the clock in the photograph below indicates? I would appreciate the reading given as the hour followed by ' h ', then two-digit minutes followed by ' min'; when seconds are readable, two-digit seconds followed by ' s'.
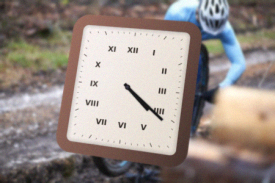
4 h 21 min
